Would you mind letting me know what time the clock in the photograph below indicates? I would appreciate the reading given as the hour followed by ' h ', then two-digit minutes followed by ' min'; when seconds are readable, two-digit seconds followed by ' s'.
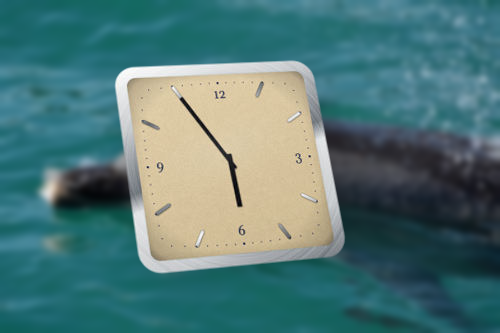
5 h 55 min
